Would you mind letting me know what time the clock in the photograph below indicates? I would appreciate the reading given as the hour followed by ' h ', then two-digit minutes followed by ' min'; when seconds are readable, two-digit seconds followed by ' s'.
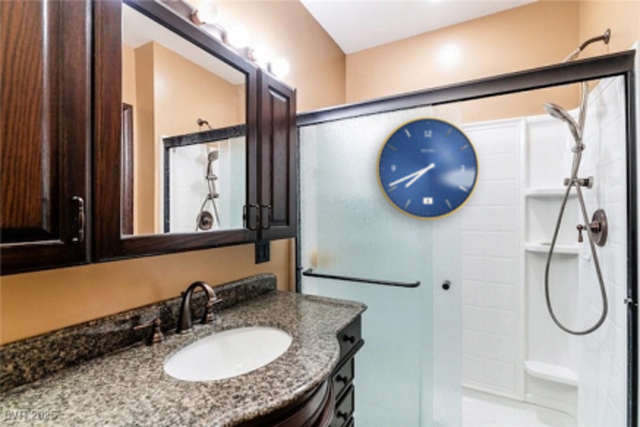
7 h 41 min
